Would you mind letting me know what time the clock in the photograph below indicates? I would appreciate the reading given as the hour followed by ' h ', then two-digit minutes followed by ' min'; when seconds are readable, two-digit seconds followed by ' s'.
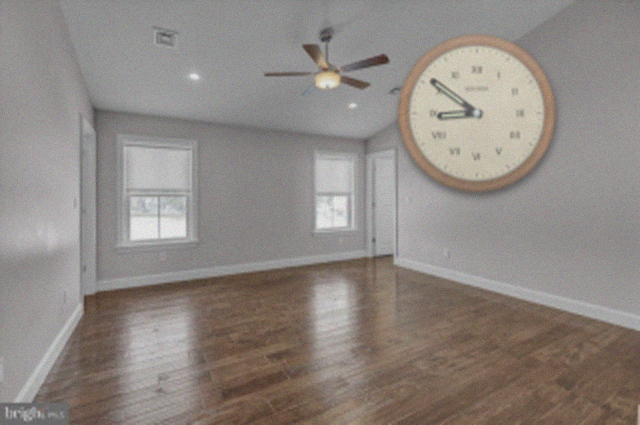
8 h 51 min
